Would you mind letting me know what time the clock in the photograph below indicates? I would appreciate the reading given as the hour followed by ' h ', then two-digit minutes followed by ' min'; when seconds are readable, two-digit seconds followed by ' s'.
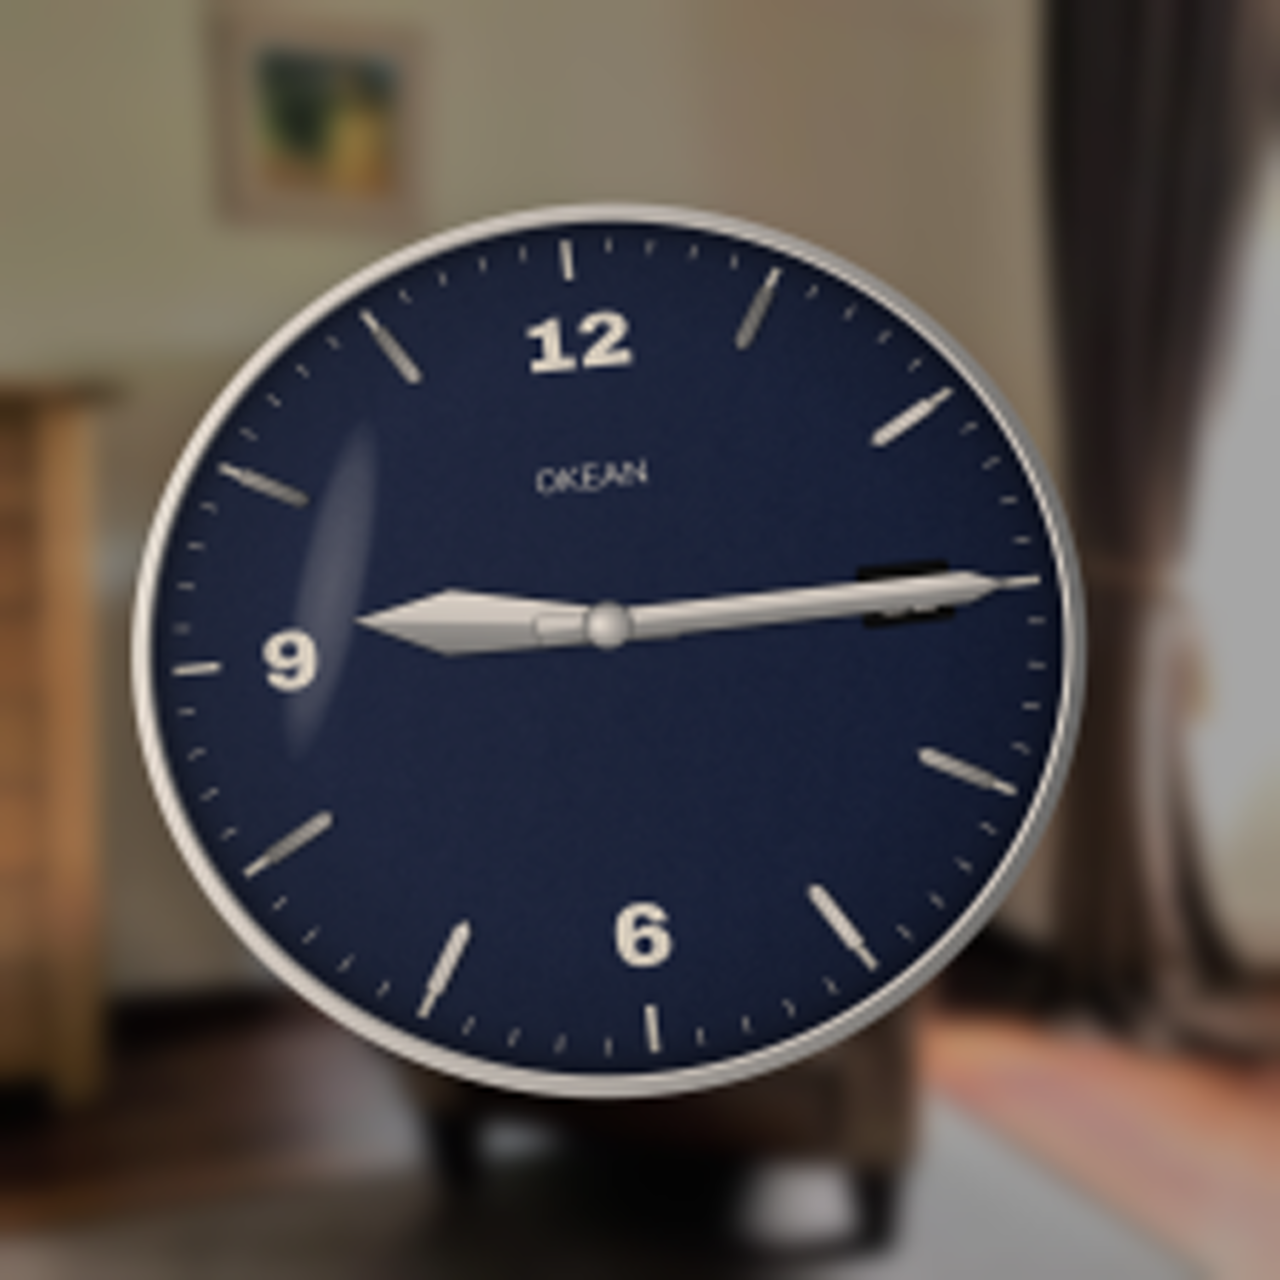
9 h 15 min
